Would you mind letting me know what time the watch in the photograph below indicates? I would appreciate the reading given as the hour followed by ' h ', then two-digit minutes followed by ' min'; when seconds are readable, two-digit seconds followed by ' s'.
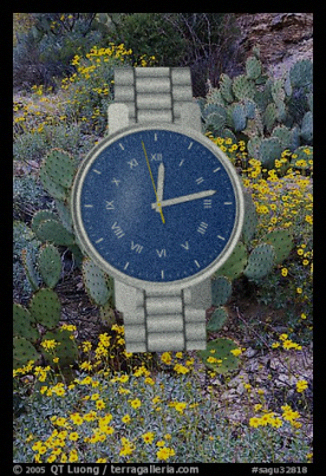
12 h 12 min 58 s
